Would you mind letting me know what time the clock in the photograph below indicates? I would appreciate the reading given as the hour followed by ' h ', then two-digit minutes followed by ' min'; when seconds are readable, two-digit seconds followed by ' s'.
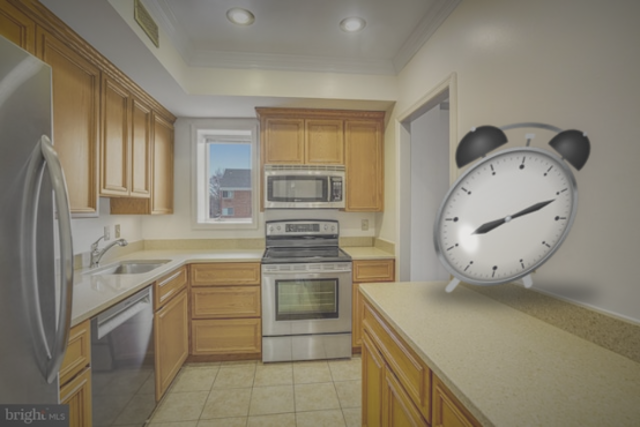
8 h 11 min
